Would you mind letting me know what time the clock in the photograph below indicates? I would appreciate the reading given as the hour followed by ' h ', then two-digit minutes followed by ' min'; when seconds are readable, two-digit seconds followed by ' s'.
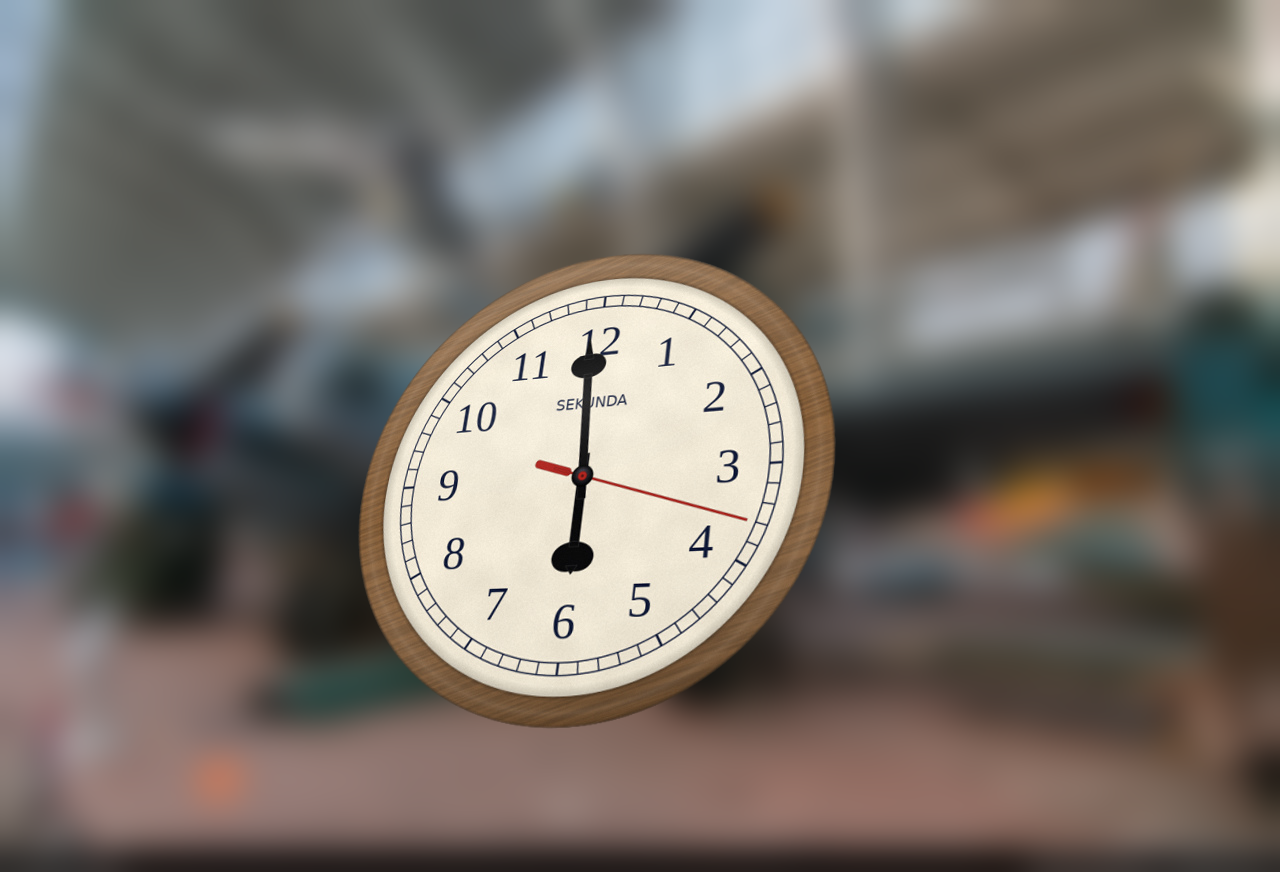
5 h 59 min 18 s
